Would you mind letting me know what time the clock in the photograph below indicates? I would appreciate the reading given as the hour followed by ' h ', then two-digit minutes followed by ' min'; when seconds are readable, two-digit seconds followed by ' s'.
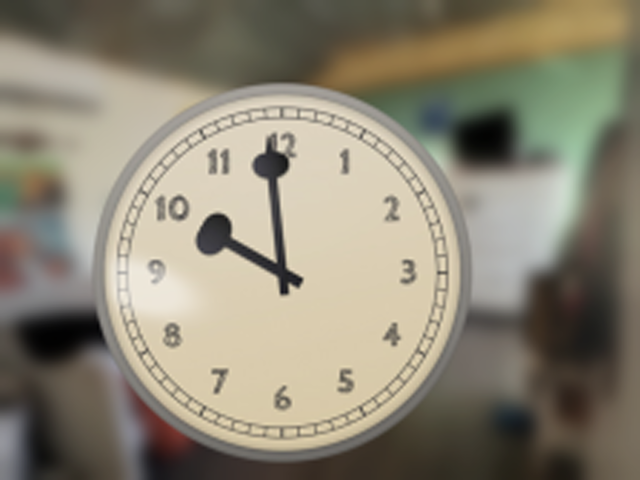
9 h 59 min
